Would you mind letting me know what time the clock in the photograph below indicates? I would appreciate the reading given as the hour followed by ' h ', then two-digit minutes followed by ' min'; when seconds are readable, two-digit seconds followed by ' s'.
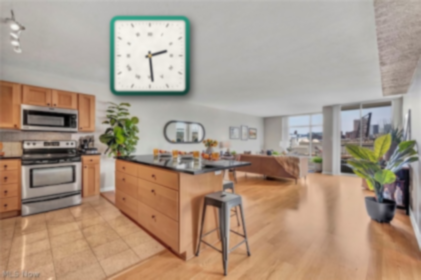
2 h 29 min
